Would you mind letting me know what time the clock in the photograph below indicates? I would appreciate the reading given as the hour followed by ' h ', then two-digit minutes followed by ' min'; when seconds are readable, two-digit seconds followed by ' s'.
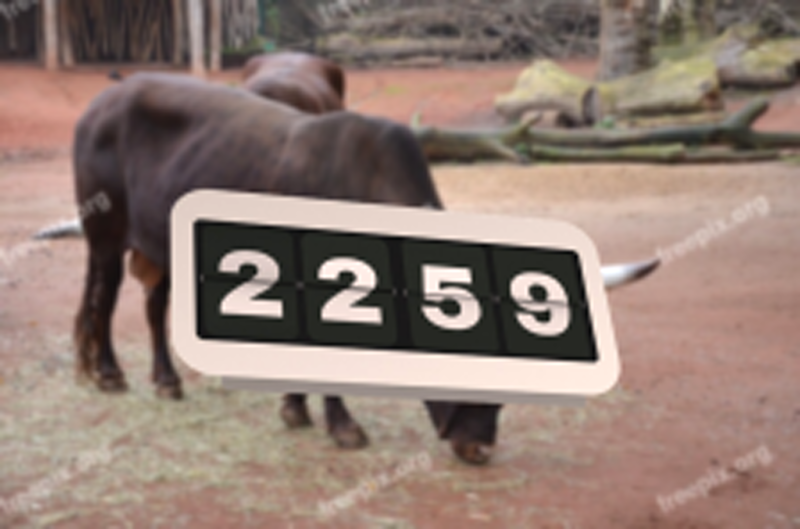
22 h 59 min
